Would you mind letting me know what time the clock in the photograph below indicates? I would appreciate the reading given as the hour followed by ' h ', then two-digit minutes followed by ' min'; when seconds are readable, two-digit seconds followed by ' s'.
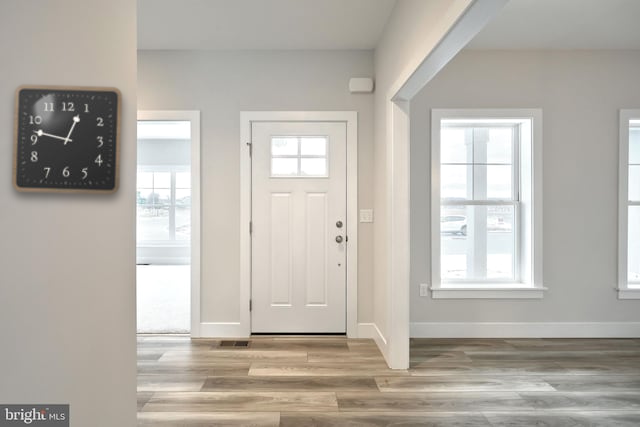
12 h 47 min
